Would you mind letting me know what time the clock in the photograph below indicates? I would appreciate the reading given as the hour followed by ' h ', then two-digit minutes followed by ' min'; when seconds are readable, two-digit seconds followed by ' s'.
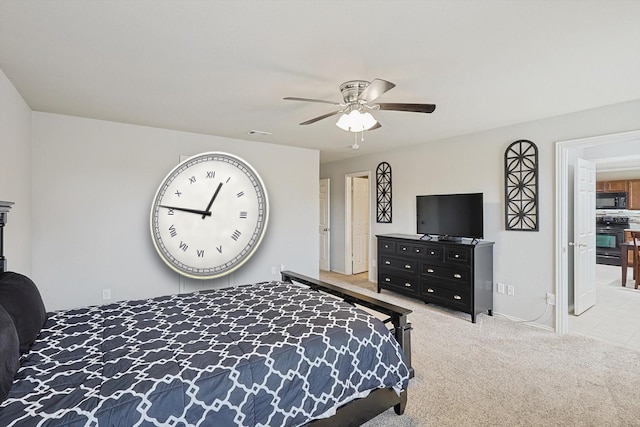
12 h 46 min
